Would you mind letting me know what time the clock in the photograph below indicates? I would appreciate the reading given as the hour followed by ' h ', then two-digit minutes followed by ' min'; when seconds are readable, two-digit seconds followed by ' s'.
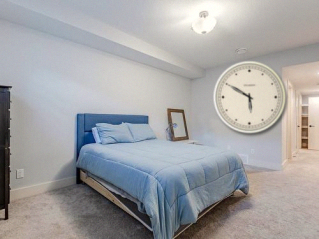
5 h 50 min
